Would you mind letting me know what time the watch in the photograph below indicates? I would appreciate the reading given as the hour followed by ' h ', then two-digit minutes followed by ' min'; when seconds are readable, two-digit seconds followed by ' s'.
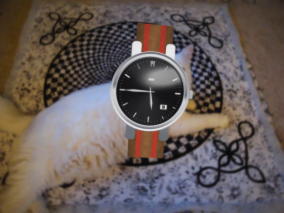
5 h 45 min
